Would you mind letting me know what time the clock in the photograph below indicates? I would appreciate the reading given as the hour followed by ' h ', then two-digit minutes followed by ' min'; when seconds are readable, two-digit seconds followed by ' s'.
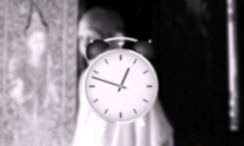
12 h 48 min
